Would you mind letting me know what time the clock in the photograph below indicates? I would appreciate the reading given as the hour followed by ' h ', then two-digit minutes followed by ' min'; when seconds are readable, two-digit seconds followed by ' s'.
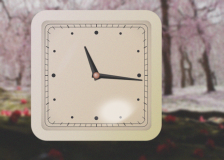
11 h 16 min
